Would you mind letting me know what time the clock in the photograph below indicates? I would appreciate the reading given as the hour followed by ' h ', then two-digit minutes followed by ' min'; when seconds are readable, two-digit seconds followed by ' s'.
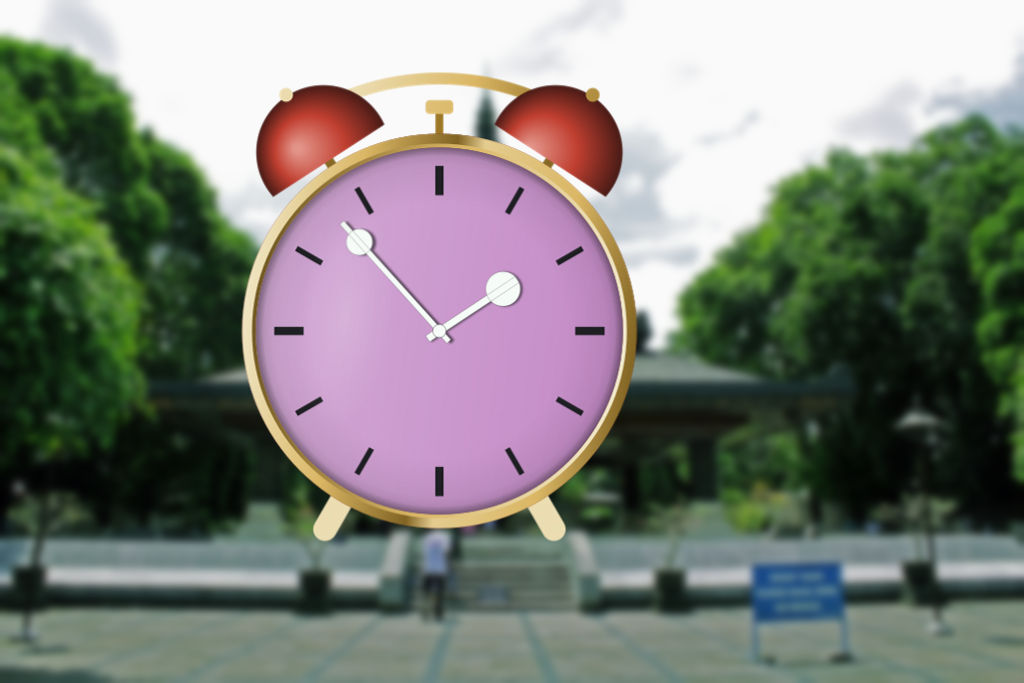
1 h 53 min
